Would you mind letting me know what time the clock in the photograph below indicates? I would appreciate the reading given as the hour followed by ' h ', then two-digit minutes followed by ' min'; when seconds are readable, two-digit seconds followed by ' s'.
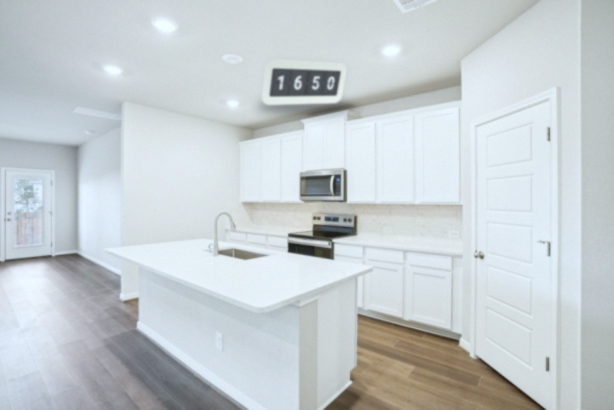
16 h 50 min
